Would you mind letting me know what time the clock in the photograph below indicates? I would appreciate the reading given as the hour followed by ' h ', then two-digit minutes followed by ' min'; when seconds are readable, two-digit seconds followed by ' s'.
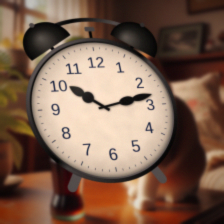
10 h 13 min
